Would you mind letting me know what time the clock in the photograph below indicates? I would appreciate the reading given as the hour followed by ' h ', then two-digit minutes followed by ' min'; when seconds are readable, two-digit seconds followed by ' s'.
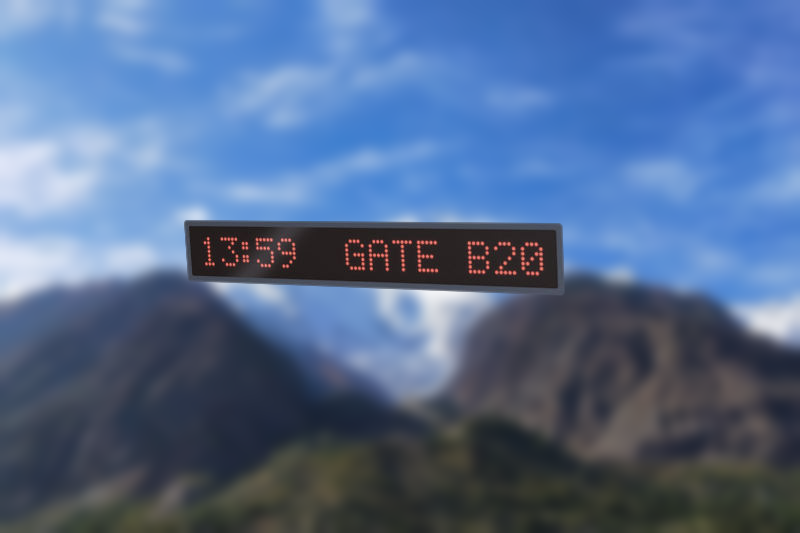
13 h 59 min
